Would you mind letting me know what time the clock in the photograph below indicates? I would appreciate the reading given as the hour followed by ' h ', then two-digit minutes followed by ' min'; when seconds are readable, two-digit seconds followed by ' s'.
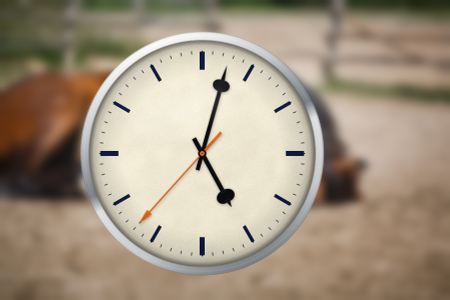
5 h 02 min 37 s
